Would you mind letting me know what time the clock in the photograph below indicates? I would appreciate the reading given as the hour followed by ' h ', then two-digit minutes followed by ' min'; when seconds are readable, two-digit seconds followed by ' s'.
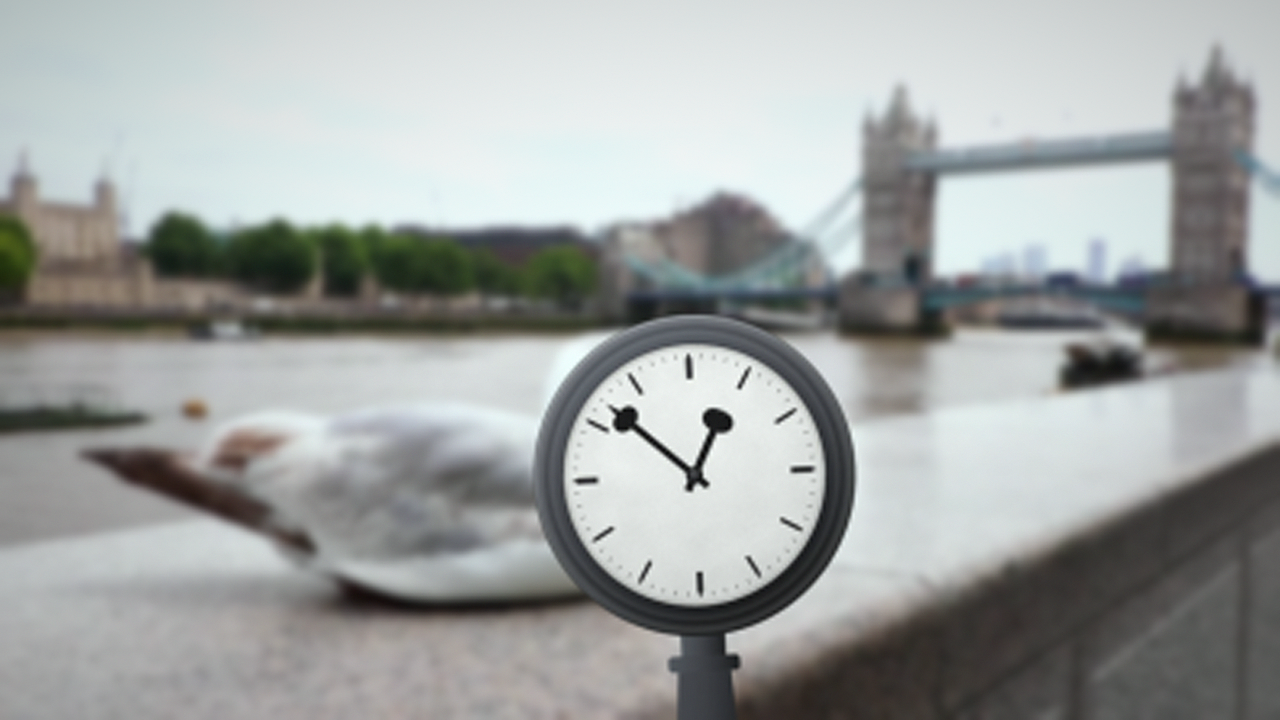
12 h 52 min
